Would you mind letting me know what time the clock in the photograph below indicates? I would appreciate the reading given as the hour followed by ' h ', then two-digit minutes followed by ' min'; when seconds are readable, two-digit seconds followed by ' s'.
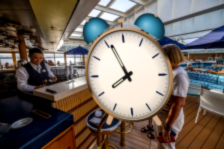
7 h 56 min
